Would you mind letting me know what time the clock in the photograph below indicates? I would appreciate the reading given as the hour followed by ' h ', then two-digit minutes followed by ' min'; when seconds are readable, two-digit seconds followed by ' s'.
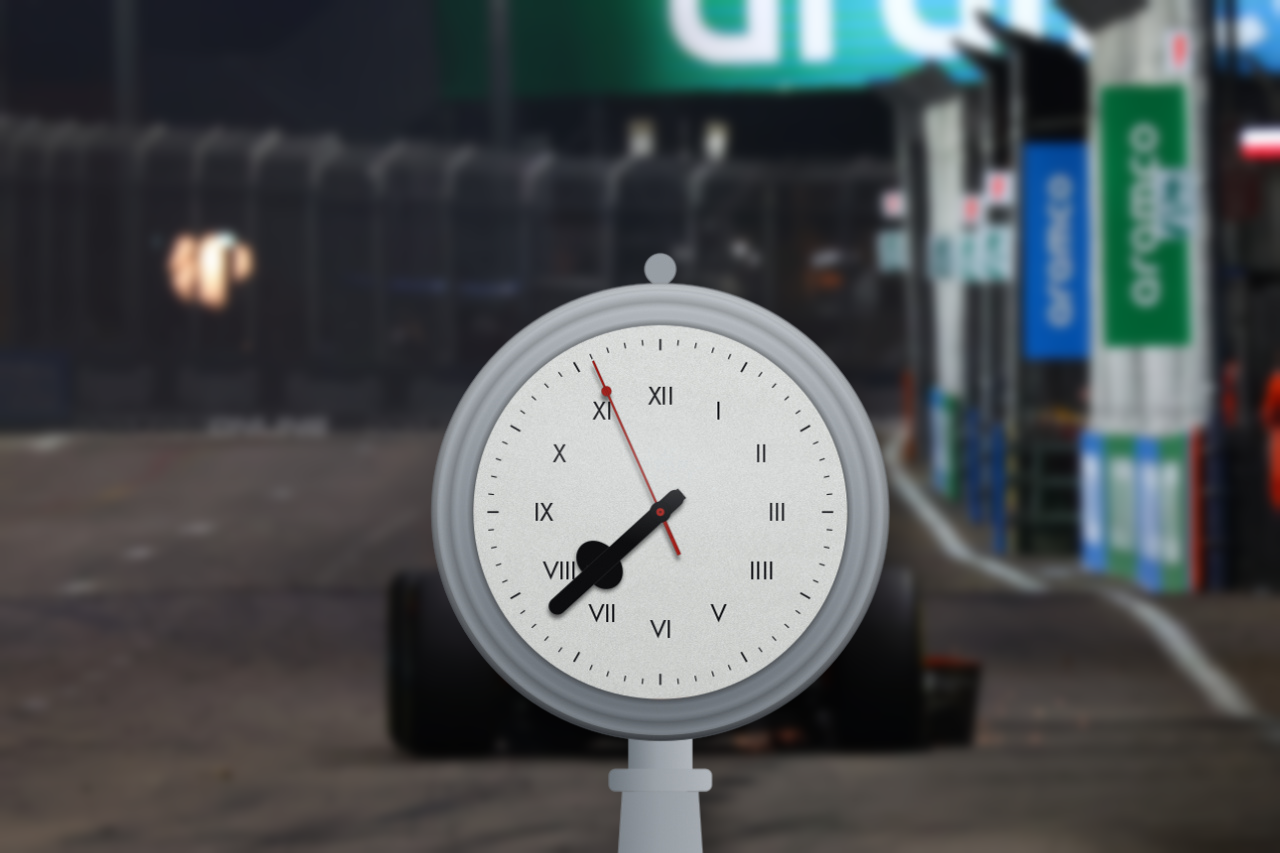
7 h 37 min 56 s
